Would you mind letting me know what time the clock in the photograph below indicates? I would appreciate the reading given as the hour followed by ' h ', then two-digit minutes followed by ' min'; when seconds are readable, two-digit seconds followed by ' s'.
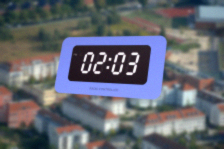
2 h 03 min
